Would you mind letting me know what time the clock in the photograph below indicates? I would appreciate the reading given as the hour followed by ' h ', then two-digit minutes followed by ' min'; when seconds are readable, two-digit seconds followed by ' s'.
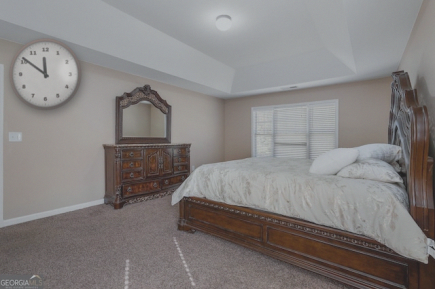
11 h 51 min
